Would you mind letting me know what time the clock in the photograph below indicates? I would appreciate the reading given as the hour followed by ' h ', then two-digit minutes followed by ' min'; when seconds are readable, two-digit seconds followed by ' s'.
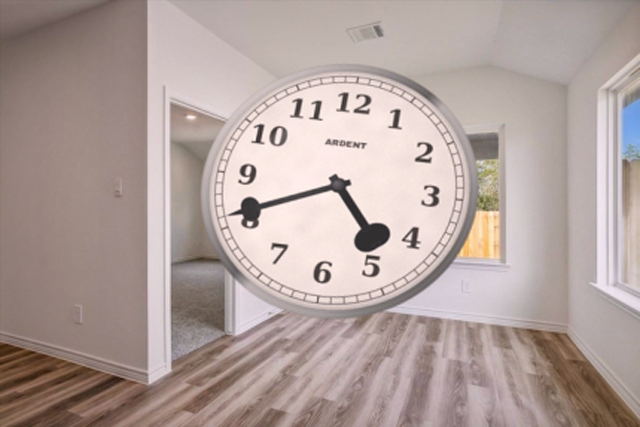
4 h 41 min
